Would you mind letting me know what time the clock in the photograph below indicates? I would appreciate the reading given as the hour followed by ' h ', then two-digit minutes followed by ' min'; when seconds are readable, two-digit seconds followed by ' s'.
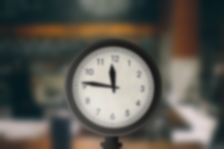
11 h 46 min
